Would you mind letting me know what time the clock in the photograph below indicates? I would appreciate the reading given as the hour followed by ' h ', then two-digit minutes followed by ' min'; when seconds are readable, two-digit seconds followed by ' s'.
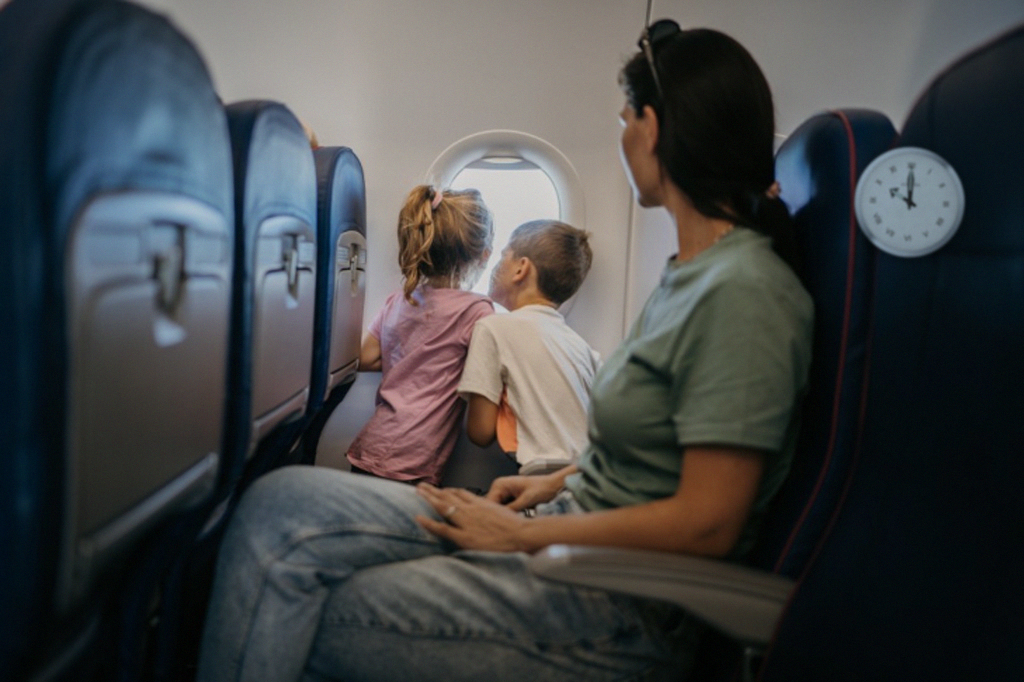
10 h 00 min
